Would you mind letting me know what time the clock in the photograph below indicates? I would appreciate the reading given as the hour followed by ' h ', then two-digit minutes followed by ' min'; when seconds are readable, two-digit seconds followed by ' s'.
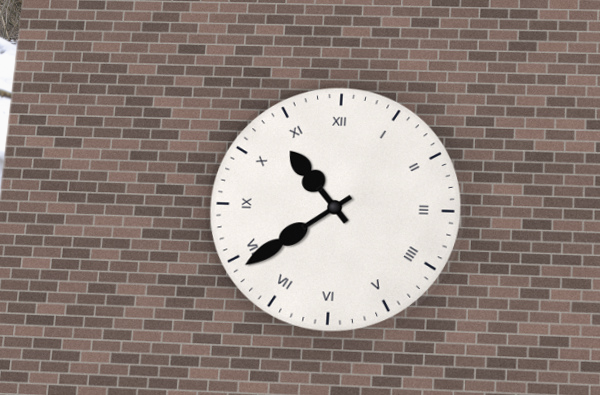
10 h 39 min
